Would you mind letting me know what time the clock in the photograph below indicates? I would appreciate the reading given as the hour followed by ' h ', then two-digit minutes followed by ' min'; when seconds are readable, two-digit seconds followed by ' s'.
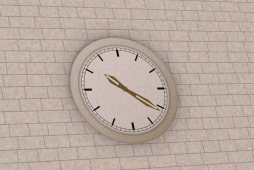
10 h 21 min
